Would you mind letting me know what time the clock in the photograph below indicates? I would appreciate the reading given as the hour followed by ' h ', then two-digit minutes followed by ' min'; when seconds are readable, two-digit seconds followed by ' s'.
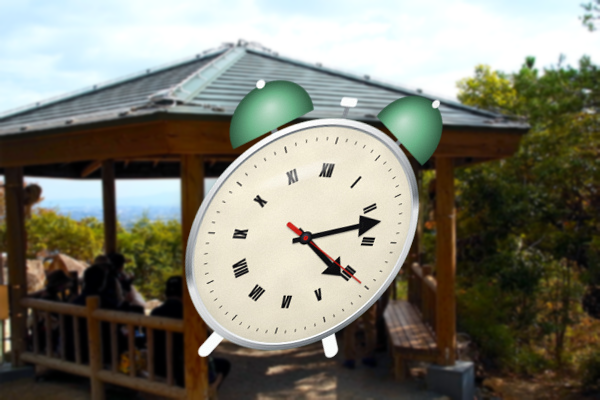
4 h 12 min 20 s
